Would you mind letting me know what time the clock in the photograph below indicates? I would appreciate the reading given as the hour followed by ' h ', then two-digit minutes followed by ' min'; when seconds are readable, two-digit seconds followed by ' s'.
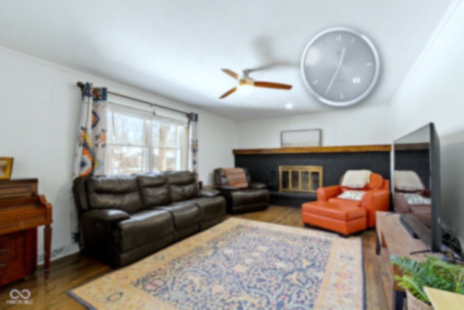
12 h 35 min
